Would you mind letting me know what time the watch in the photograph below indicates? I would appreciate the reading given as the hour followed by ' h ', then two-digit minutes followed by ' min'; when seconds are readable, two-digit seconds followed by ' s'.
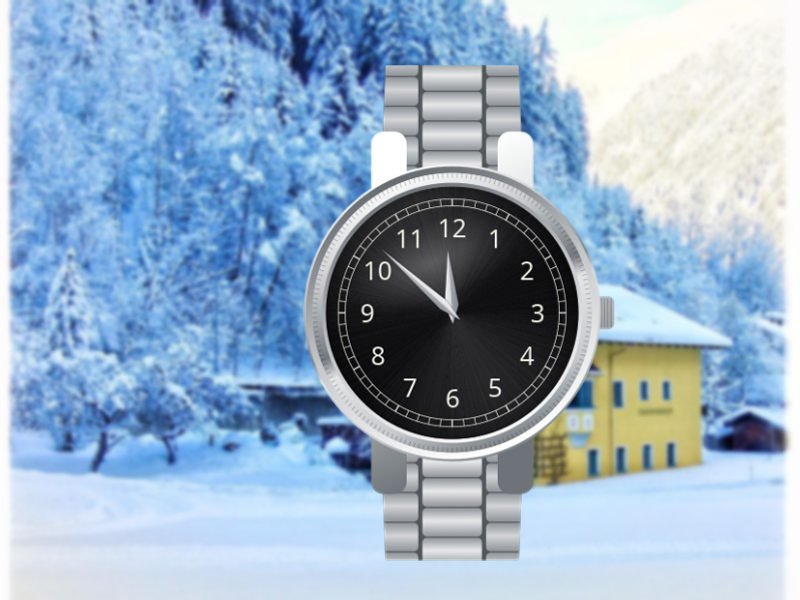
11 h 52 min
